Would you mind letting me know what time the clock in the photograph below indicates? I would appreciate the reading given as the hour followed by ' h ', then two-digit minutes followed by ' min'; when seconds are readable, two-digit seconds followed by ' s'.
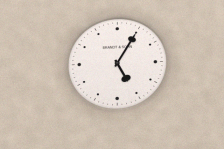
5 h 05 min
